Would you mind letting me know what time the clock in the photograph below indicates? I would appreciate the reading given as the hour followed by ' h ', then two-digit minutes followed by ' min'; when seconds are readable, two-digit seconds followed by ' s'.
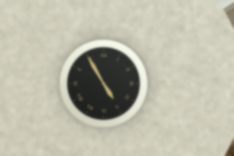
4 h 55 min
